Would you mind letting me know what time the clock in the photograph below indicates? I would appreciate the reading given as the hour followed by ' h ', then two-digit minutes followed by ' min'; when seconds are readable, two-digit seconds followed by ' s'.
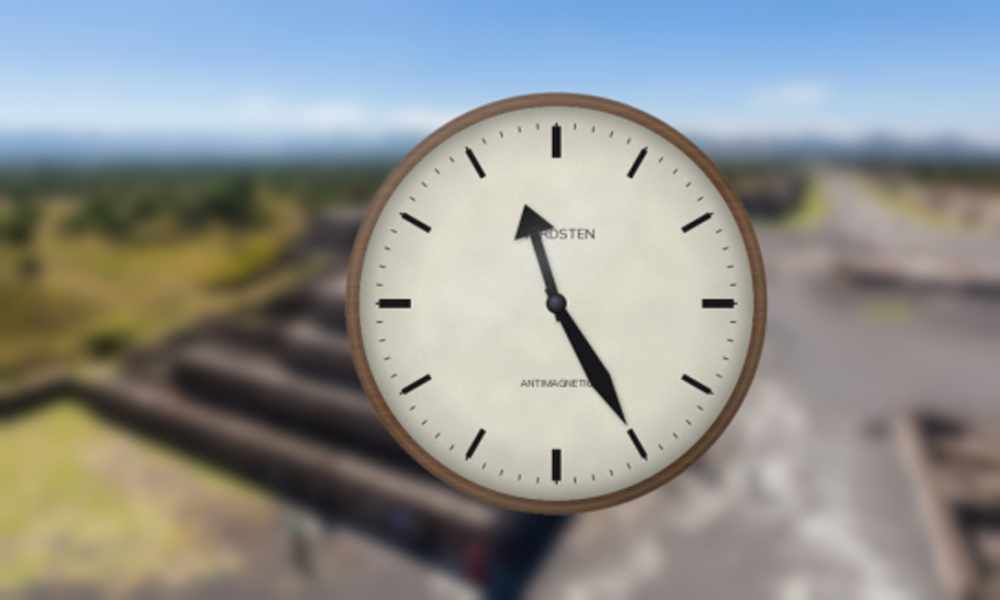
11 h 25 min
